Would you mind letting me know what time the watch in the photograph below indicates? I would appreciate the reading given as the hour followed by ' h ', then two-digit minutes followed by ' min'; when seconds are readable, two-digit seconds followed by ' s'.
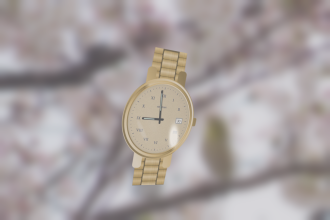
8 h 59 min
